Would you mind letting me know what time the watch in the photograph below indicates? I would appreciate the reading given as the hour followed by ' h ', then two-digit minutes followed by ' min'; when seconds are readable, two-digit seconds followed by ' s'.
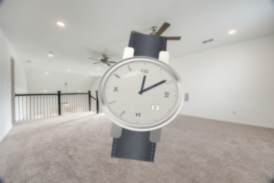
12 h 09 min
